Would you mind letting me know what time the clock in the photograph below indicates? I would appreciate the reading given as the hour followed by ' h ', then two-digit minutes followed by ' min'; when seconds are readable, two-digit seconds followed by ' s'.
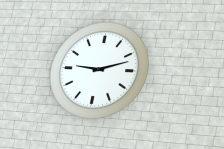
9 h 12 min
